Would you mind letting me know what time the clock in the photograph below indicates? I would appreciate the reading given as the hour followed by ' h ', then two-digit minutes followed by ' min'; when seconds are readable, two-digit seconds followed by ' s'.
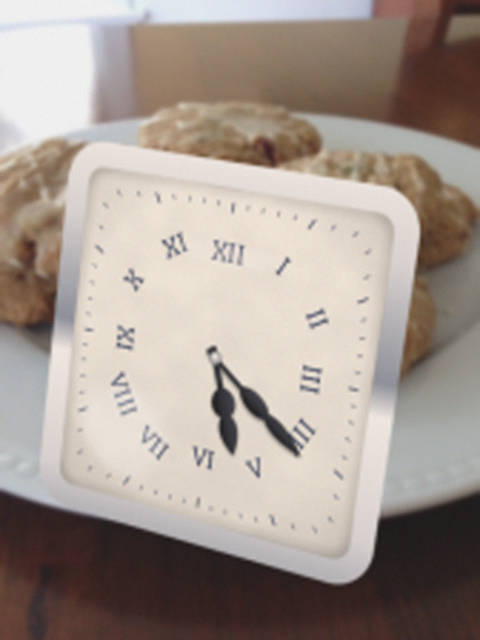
5 h 21 min
